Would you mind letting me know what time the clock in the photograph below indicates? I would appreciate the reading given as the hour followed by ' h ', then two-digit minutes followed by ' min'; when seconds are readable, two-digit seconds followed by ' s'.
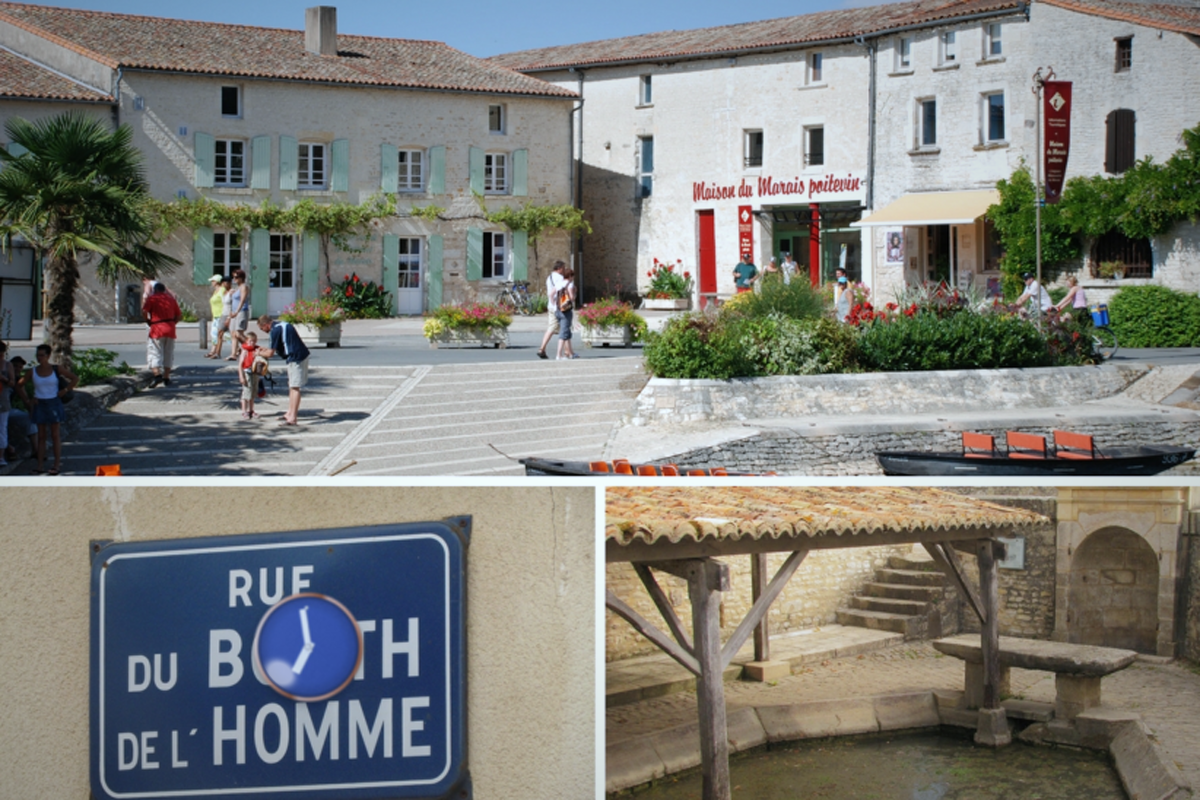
6 h 59 min
